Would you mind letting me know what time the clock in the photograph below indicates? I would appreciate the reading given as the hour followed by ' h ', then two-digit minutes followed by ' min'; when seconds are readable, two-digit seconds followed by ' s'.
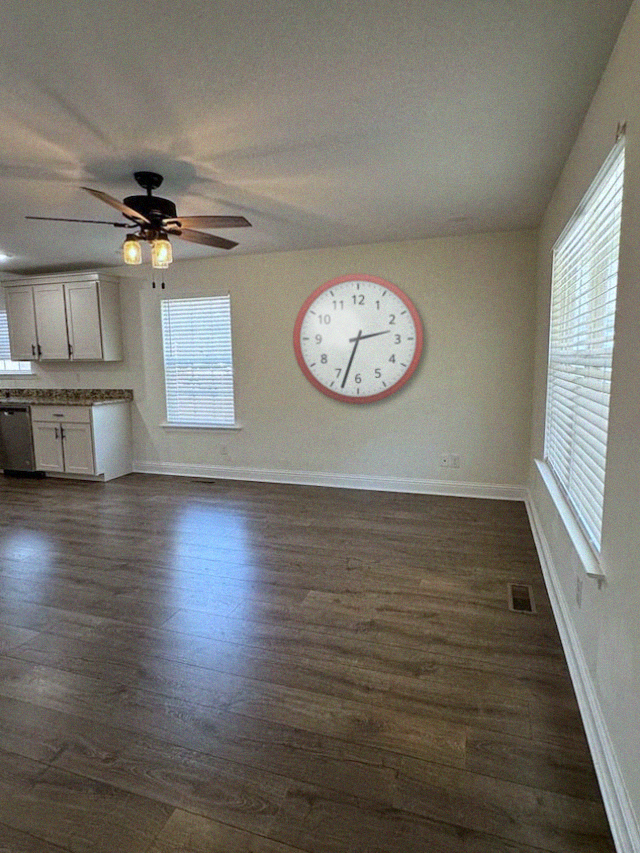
2 h 33 min
